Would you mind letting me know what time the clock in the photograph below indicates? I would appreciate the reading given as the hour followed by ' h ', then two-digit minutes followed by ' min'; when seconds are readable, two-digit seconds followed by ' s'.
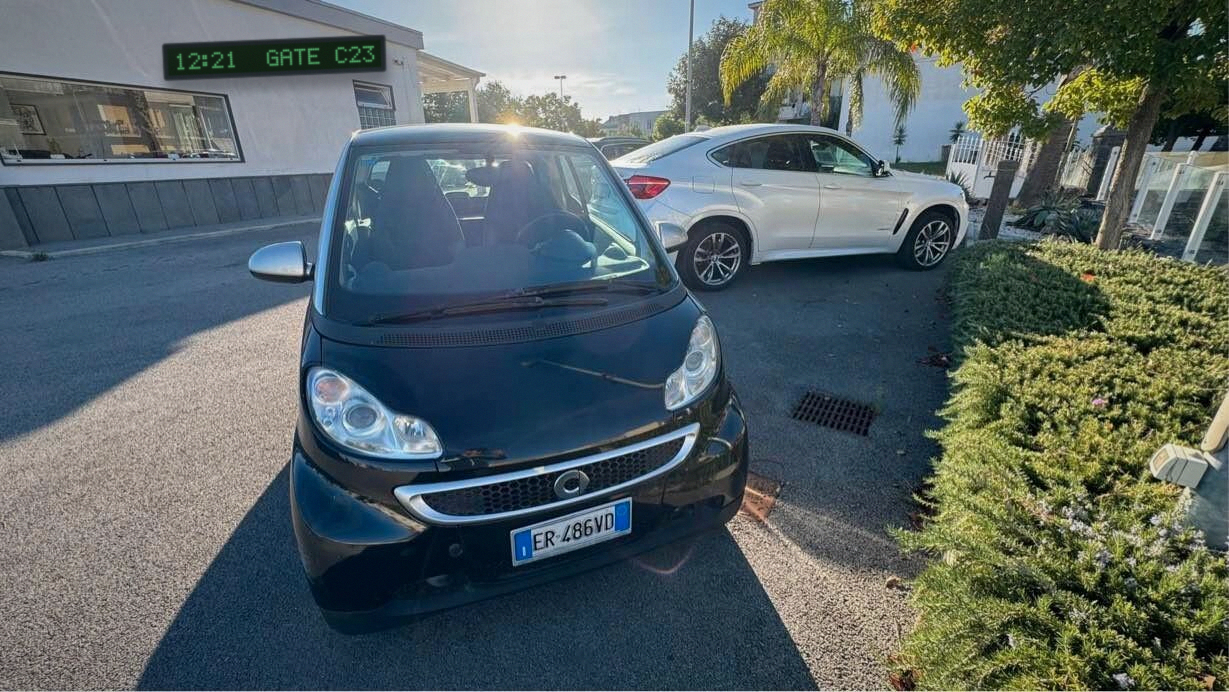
12 h 21 min
